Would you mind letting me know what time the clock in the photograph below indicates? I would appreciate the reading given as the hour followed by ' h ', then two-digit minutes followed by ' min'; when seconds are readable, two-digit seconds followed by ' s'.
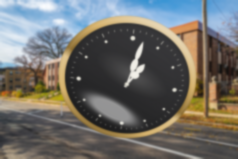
1 h 02 min
